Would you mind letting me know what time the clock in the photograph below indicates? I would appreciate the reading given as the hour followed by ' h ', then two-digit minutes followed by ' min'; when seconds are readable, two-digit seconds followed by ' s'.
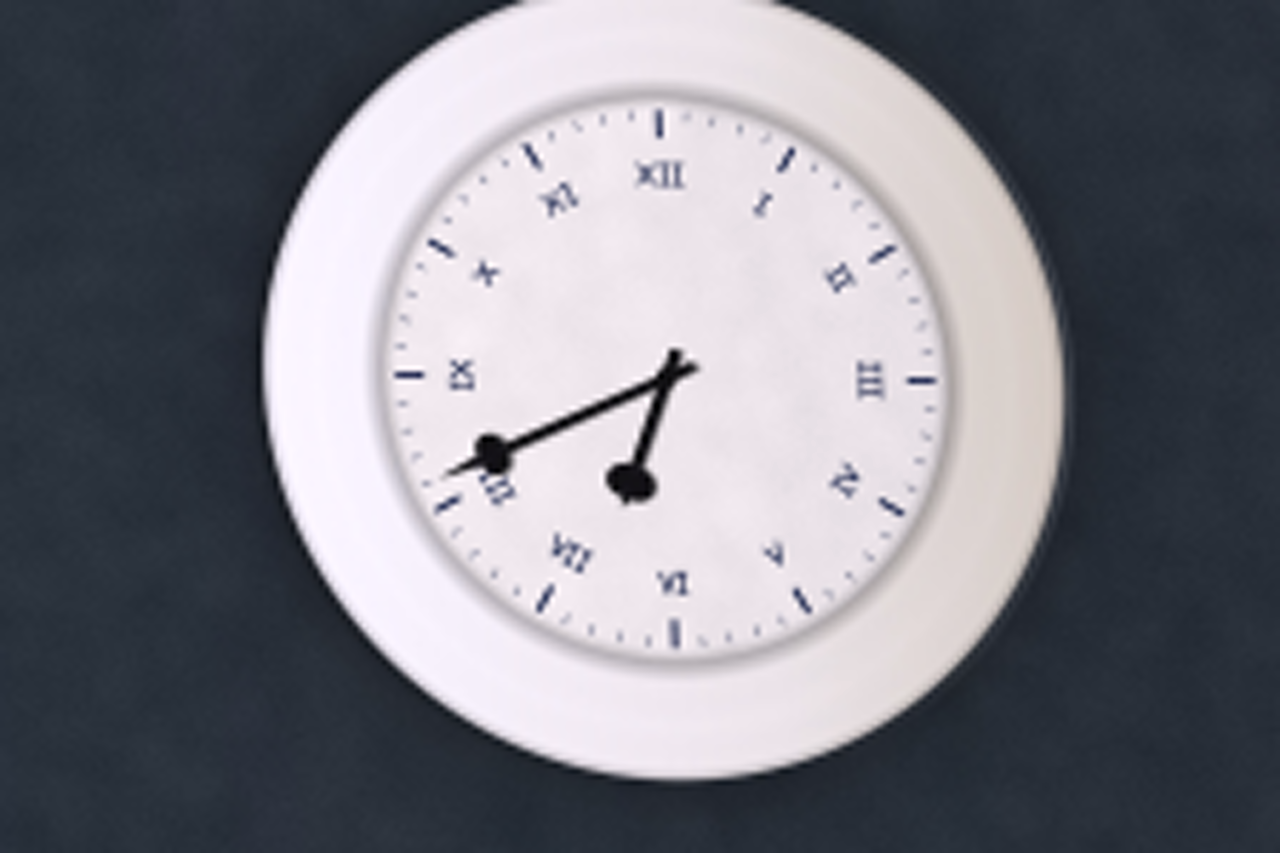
6 h 41 min
